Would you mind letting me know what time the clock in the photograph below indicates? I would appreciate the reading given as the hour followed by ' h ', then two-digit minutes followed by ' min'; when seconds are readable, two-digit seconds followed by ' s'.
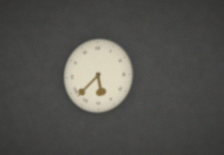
5 h 38 min
